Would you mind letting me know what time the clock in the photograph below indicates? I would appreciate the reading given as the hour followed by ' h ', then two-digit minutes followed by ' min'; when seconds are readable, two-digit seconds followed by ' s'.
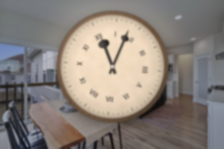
12 h 08 min
